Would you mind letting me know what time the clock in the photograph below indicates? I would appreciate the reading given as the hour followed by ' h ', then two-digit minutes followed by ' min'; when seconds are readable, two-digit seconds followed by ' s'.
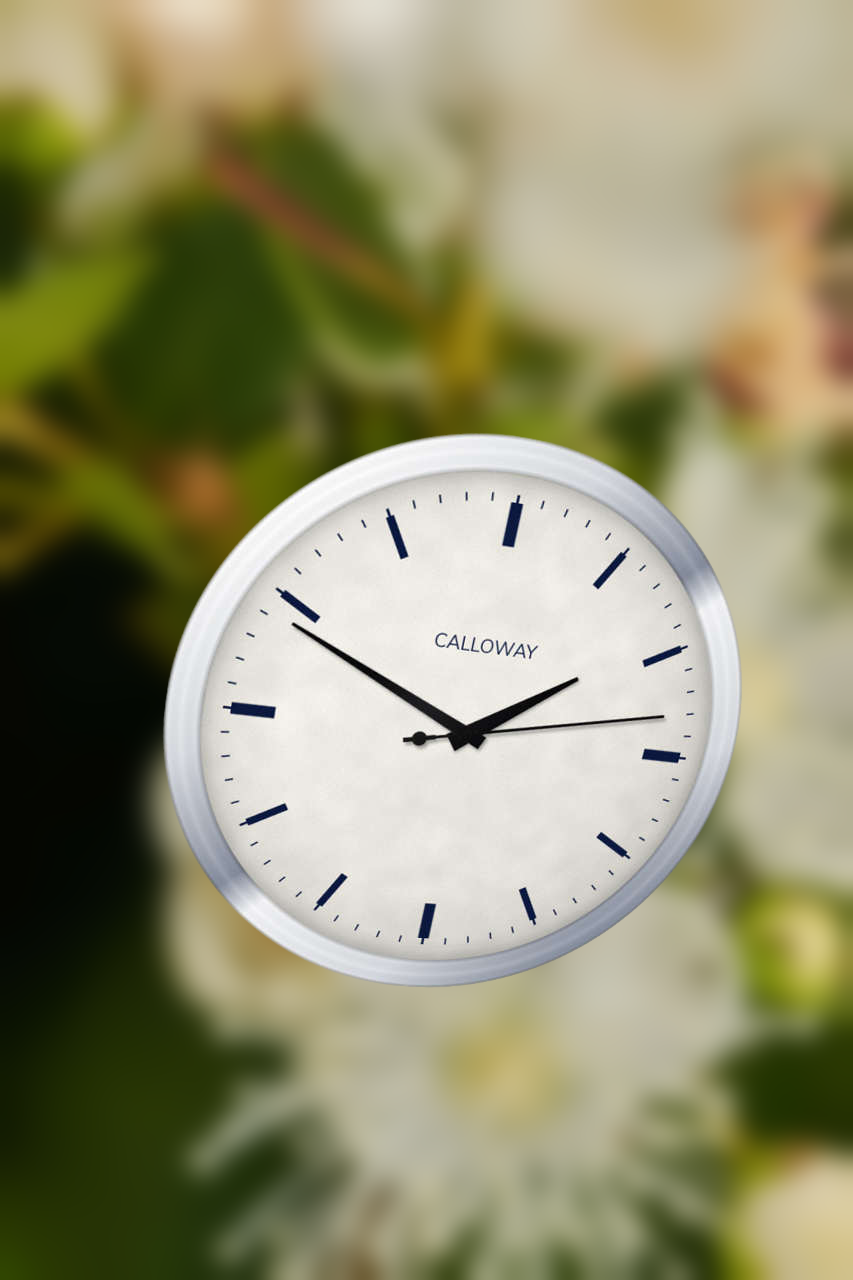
1 h 49 min 13 s
